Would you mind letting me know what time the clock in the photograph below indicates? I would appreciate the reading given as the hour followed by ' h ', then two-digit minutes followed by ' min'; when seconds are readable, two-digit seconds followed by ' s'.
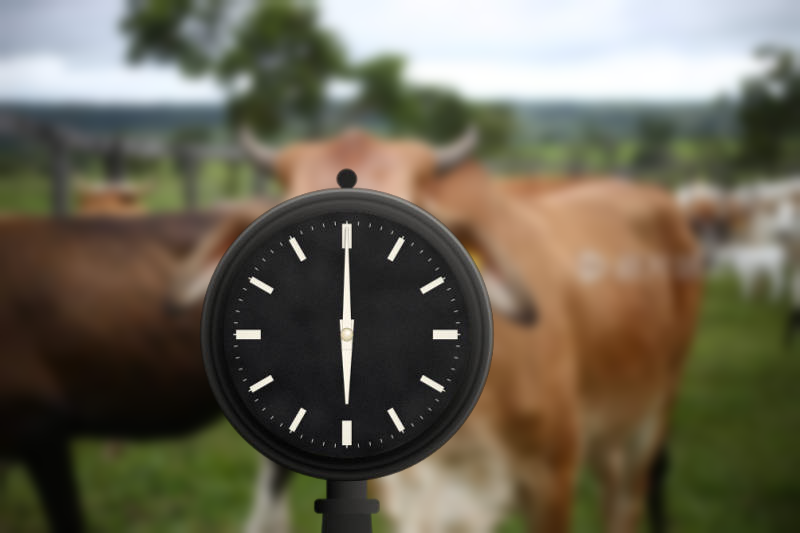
6 h 00 min
